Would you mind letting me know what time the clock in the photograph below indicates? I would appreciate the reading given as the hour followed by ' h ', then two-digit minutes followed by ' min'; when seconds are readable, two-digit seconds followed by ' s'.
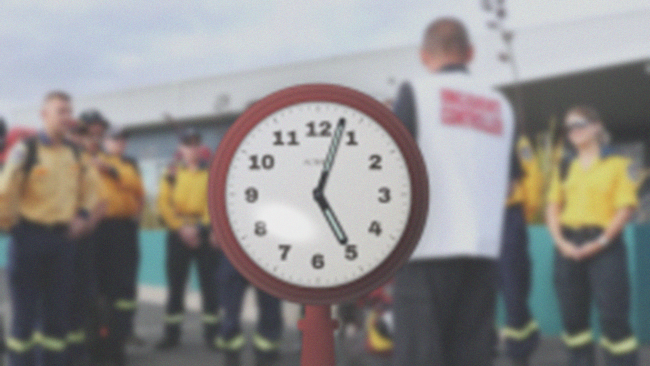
5 h 03 min
